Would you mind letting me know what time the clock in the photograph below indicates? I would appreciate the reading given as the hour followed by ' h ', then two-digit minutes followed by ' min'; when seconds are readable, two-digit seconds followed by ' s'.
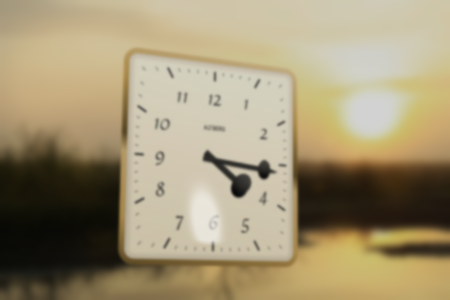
4 h 16 min
